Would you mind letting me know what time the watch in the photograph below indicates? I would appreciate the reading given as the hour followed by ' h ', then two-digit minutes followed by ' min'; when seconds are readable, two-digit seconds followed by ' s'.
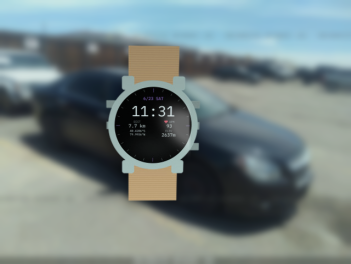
11 h 31 min
